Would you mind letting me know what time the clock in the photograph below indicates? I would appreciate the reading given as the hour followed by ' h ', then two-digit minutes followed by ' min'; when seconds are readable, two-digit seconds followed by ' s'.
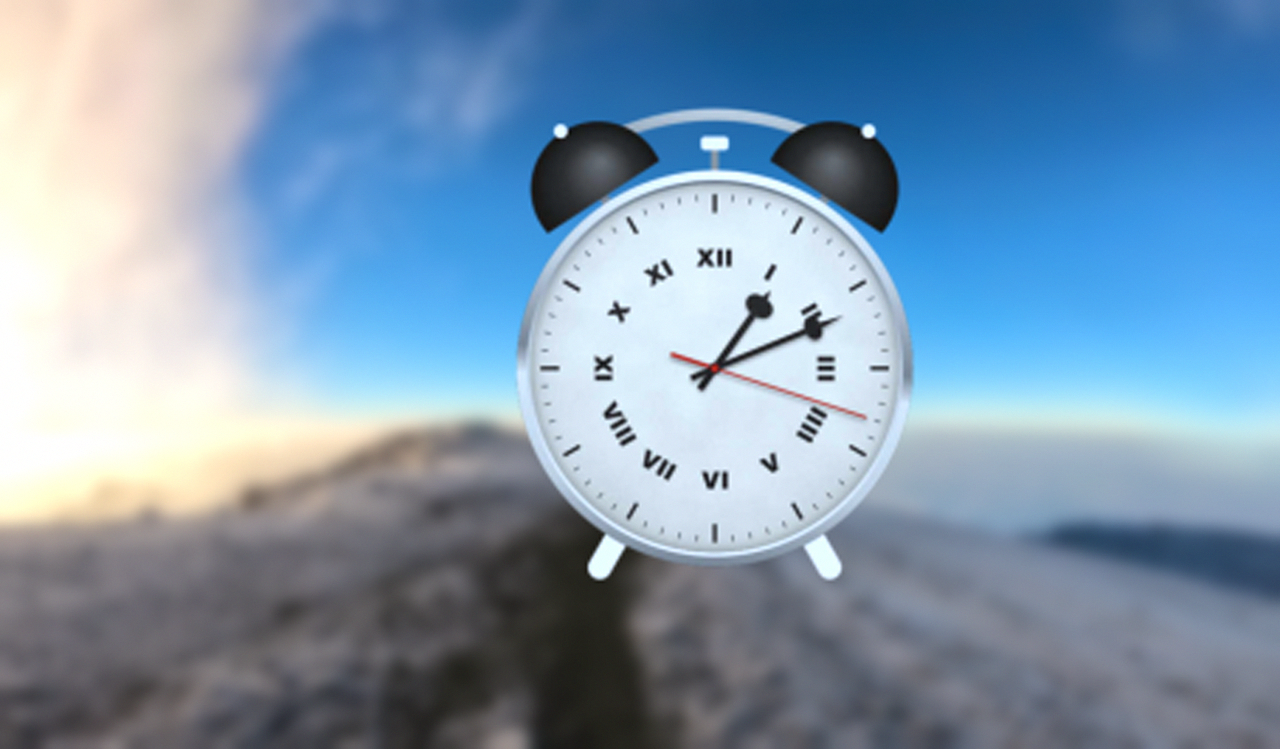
1 h 11 min 18 s
